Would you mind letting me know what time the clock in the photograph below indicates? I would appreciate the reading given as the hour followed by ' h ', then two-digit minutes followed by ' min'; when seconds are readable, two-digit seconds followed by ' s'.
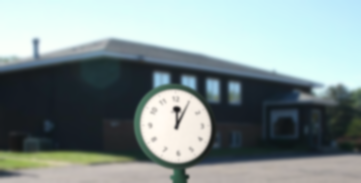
12 h 05 min
